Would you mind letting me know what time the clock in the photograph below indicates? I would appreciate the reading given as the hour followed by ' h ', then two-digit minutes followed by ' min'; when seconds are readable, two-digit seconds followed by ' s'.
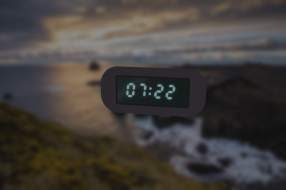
7 h 22 min
